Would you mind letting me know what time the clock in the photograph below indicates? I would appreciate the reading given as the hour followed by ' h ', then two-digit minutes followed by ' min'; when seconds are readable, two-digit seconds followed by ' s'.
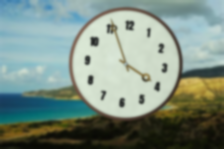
3 h 56 min
